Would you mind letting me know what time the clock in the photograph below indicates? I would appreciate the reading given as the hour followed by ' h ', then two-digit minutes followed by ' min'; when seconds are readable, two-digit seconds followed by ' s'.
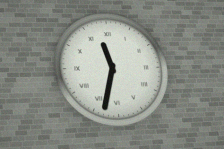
11 h 33 min
